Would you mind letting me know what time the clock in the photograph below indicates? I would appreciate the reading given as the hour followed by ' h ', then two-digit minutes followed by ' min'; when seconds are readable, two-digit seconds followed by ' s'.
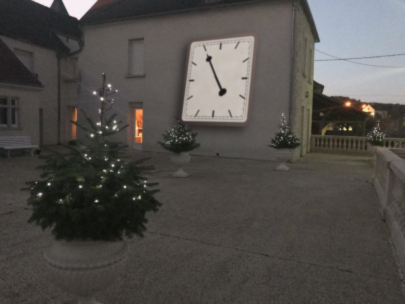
4 h 55 min
